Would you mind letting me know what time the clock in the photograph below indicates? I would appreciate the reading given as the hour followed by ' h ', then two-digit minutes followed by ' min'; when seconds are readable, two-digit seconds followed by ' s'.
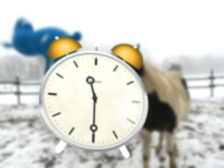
11 h 30 min
